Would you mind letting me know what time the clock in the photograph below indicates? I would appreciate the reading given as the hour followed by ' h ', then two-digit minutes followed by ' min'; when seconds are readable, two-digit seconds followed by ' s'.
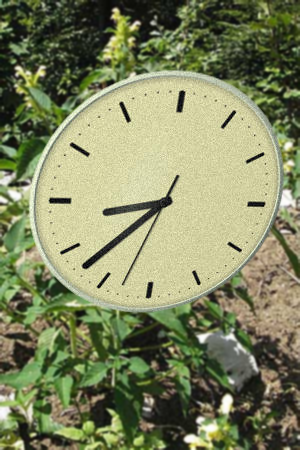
8 h 37 min 33 s
